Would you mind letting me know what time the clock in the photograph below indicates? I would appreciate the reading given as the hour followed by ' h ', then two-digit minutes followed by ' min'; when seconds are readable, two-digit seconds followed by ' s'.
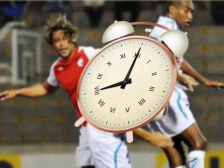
8 h 00 min
